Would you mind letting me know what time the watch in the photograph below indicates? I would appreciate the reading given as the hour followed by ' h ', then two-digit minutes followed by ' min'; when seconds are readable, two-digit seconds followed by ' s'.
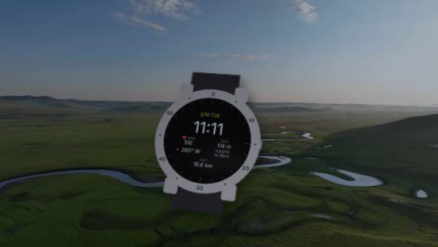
11 h 11 min
